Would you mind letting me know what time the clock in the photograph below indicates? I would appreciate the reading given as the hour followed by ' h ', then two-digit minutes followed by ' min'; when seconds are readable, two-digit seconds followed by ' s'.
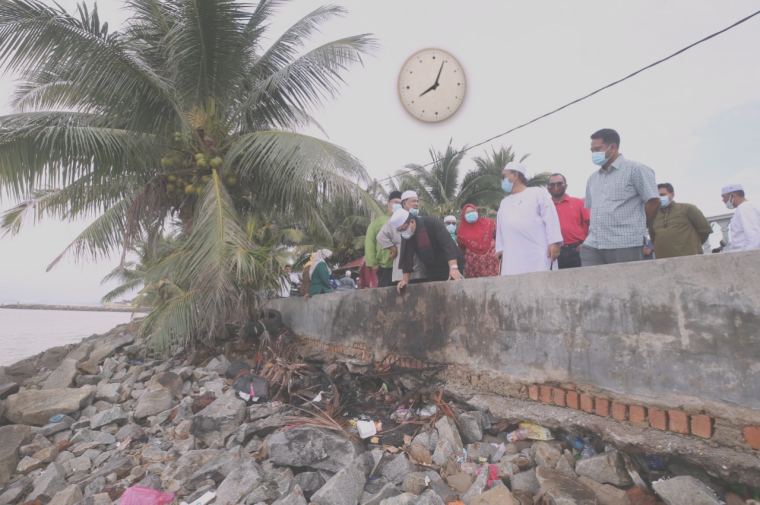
8 h 04 min
